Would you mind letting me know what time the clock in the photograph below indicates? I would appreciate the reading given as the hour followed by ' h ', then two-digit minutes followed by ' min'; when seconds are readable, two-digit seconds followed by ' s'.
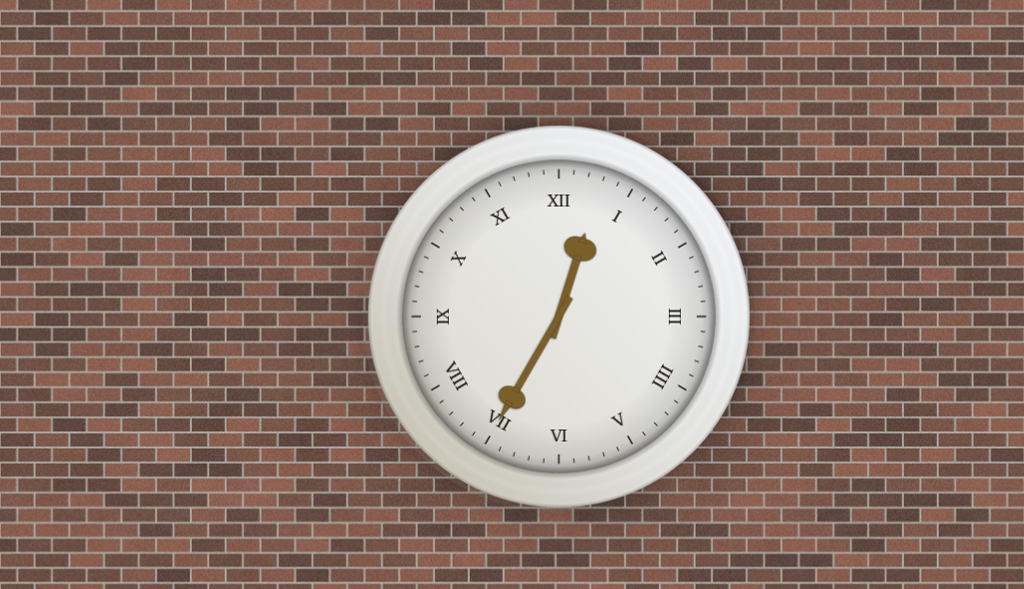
12 h 35 min
